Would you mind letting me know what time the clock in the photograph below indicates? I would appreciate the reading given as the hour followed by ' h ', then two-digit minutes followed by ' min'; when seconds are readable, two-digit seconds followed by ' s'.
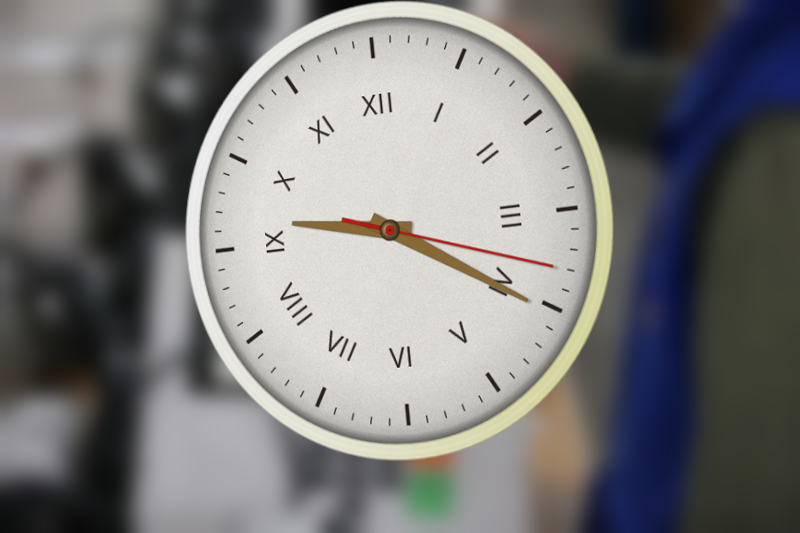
9 h 20 min 18 s
